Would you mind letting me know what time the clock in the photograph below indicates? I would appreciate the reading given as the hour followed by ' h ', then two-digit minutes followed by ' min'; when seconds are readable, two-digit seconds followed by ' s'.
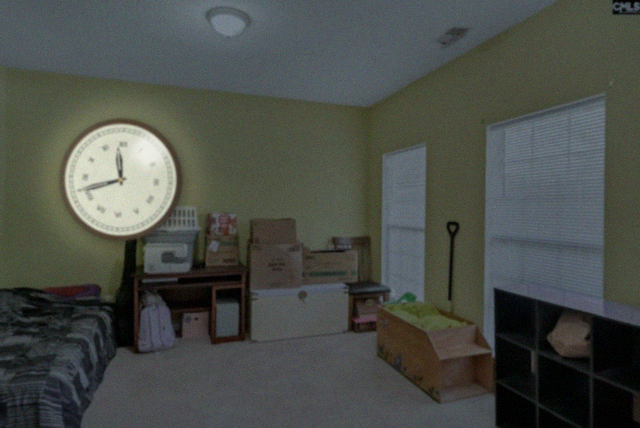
11 h 42 min
